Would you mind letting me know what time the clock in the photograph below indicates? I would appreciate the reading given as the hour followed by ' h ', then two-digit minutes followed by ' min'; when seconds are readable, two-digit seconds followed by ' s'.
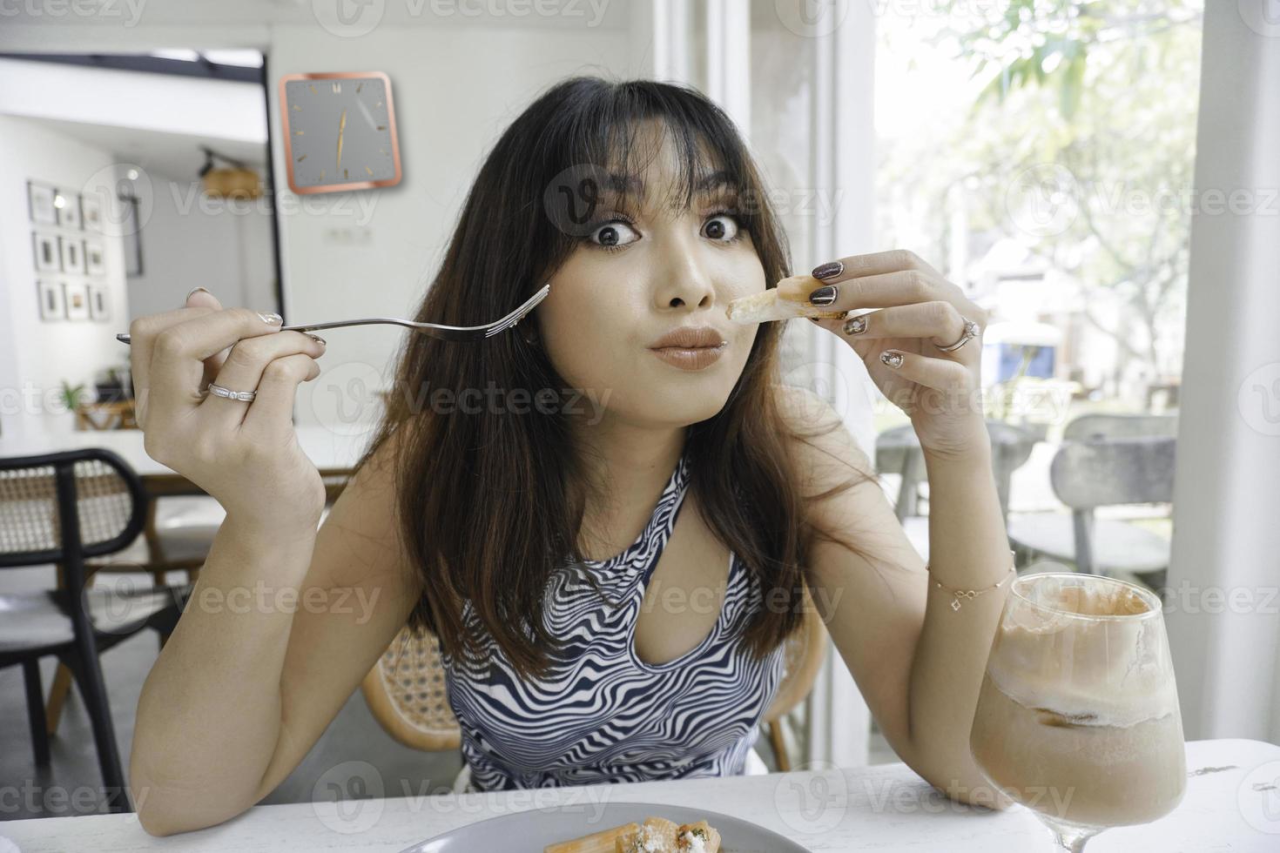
12 h 32 min
